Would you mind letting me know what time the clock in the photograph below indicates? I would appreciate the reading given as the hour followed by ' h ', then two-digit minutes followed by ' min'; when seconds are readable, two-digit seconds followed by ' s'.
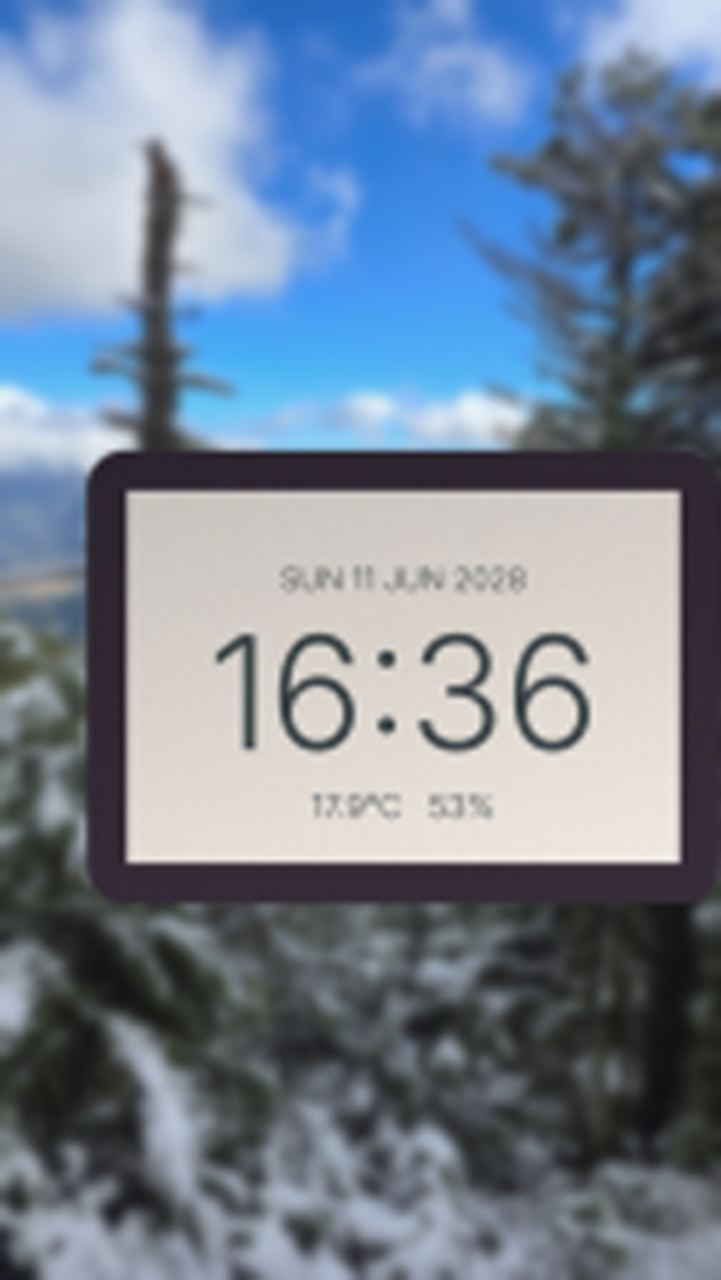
16 h 36 min
